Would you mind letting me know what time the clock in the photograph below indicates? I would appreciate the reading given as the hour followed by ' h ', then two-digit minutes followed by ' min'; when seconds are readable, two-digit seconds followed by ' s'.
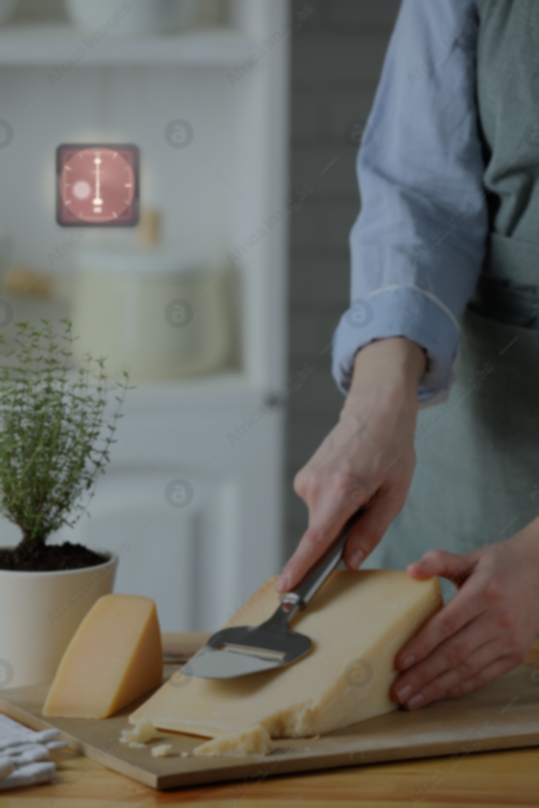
6 h 00 min
